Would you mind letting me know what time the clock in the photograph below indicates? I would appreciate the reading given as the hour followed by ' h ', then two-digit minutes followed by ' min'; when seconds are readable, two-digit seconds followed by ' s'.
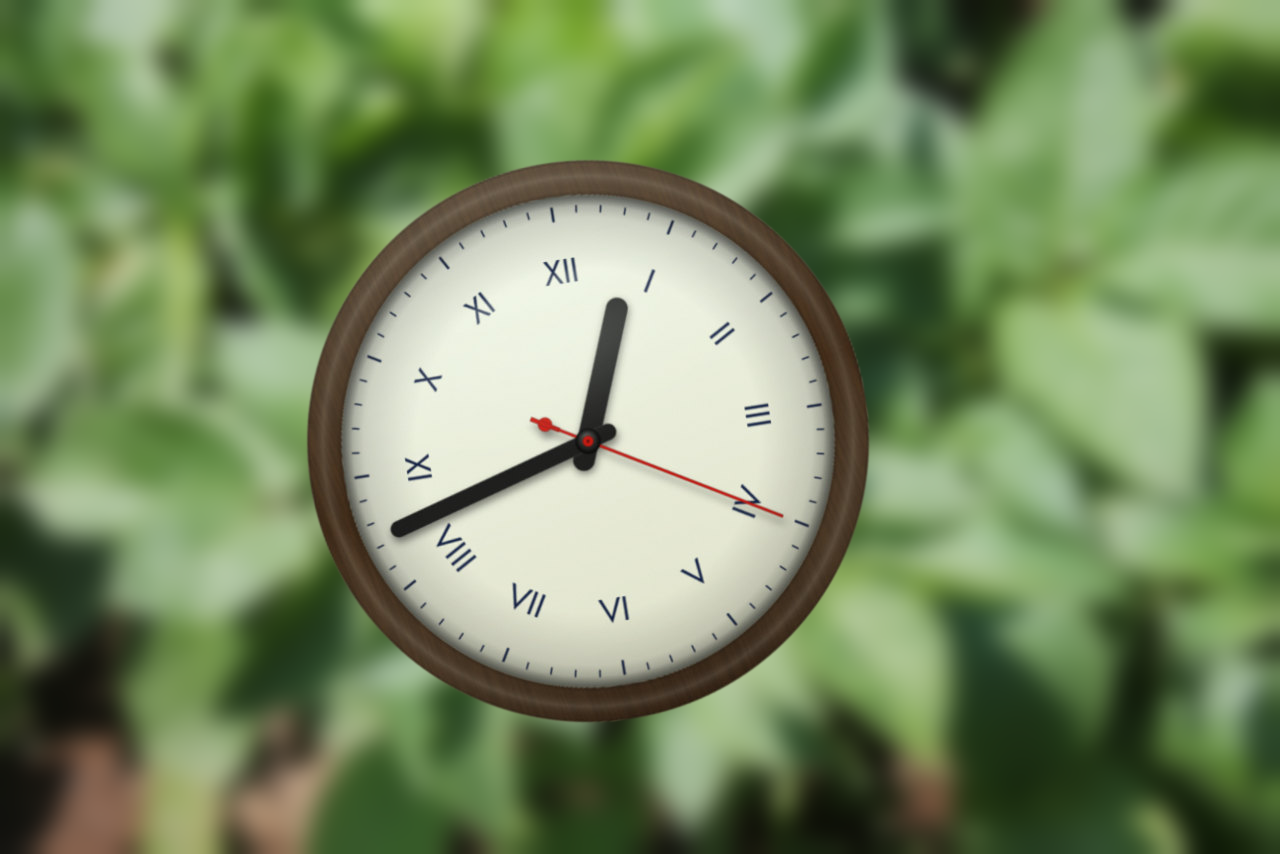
12 h 42 min 20 s
